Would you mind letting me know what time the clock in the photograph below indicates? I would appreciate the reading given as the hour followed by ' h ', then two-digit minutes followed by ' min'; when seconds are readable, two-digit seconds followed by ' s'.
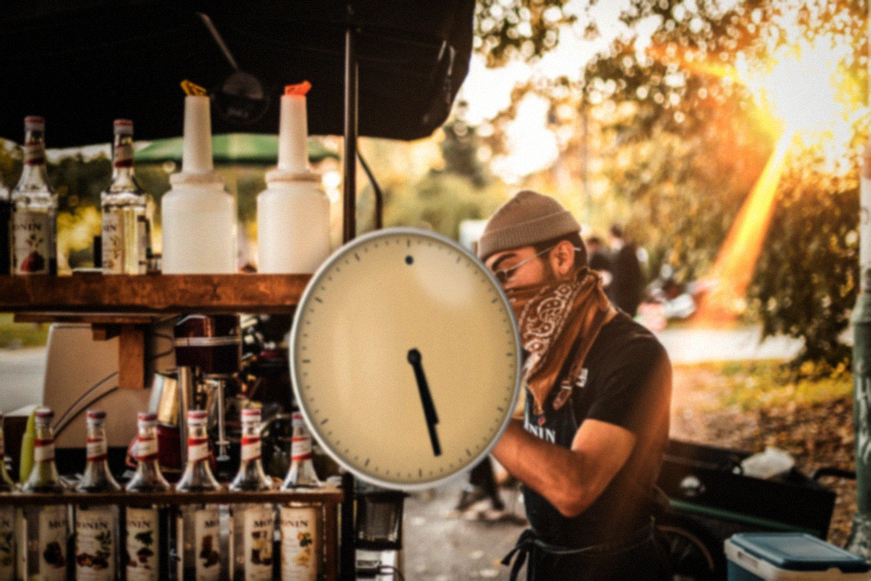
5 h 28 min
